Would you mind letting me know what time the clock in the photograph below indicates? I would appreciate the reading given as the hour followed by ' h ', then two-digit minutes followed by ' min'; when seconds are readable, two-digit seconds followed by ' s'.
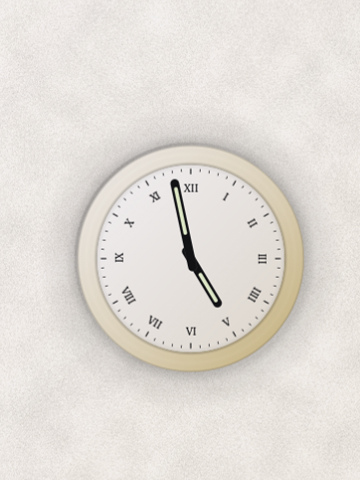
4 h 58 min
